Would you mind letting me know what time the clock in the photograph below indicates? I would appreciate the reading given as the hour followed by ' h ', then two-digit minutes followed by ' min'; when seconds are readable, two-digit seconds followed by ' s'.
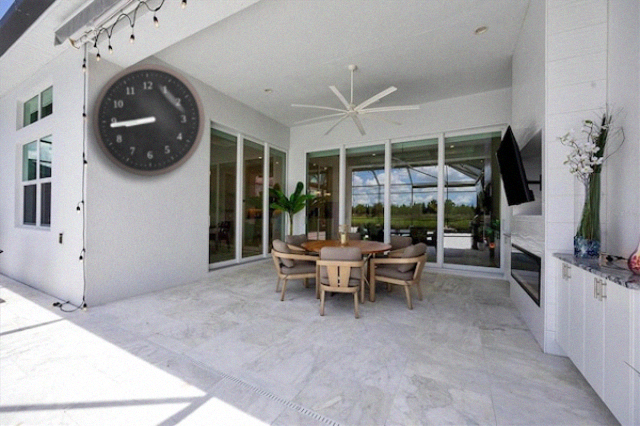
8 h 44 min
